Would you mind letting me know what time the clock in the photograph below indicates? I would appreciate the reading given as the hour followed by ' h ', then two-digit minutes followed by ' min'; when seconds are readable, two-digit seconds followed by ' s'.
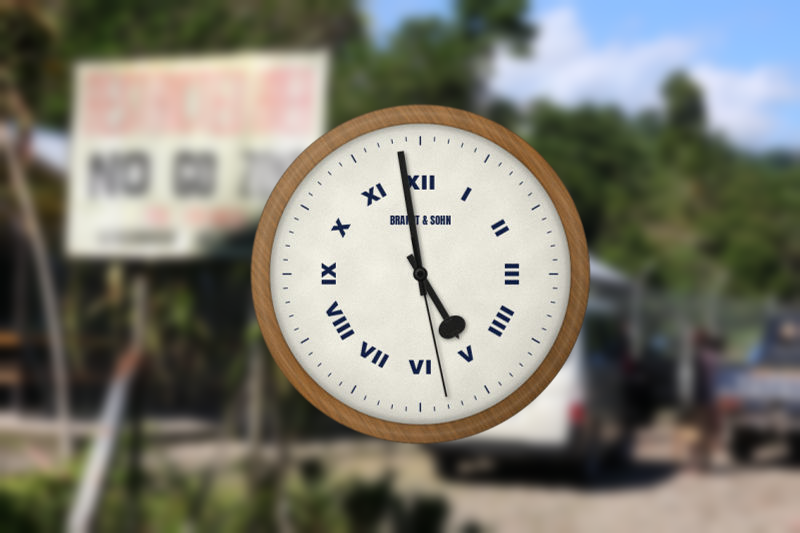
4 h 58 min 28 s
